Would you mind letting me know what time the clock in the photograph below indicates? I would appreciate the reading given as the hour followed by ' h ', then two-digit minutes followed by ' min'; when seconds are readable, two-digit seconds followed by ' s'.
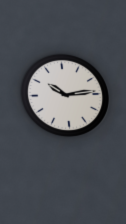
10 h 14 min
